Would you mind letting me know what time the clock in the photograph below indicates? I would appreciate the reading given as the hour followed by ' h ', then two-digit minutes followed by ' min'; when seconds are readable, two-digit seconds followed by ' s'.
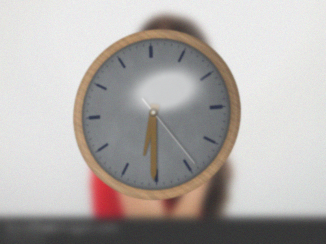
6 h 30 min 24 s
